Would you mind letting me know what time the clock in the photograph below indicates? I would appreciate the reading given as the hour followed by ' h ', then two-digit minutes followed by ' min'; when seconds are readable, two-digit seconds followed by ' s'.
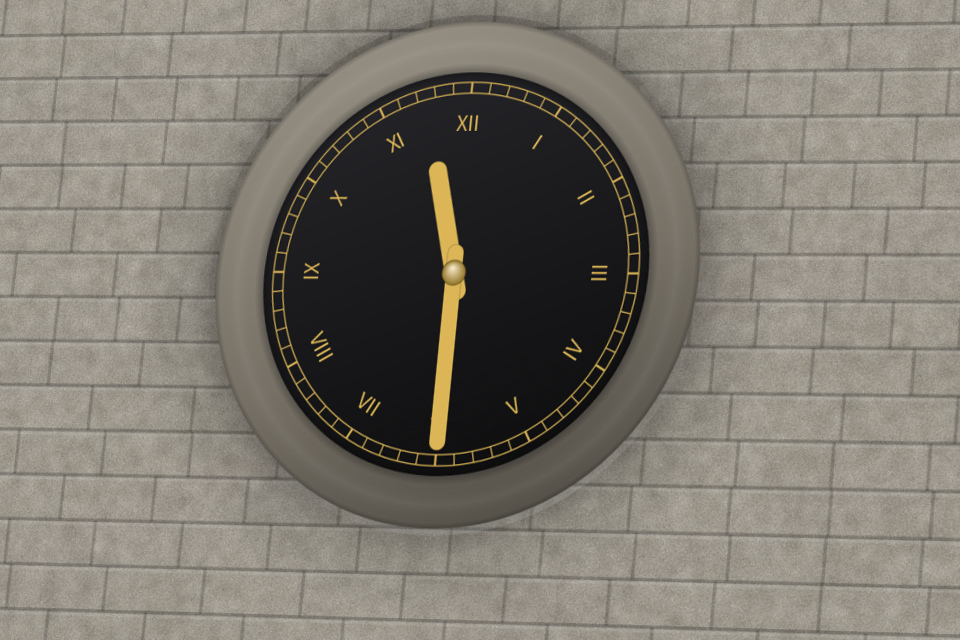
11 h 30 min
